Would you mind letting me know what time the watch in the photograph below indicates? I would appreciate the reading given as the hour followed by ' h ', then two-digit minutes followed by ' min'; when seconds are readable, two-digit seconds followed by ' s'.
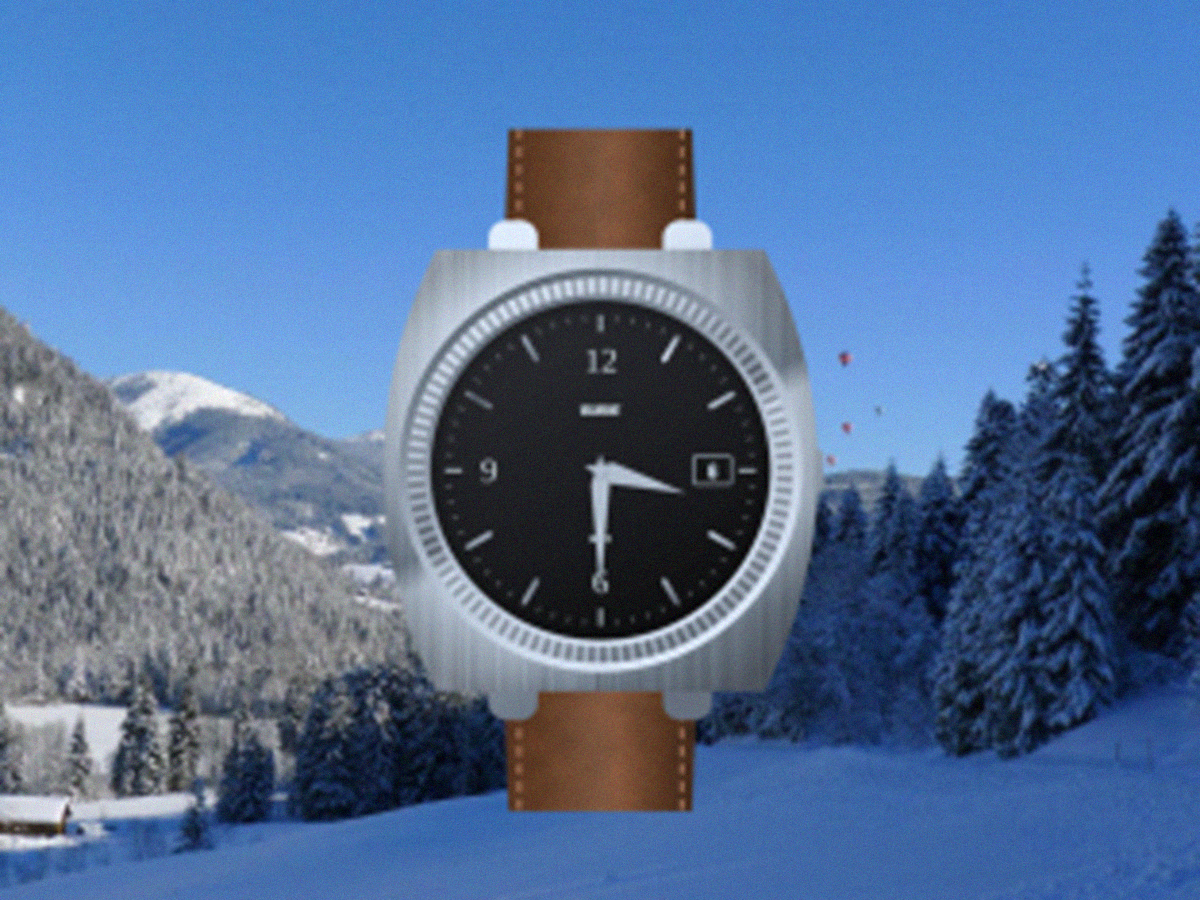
3 h 30 min
